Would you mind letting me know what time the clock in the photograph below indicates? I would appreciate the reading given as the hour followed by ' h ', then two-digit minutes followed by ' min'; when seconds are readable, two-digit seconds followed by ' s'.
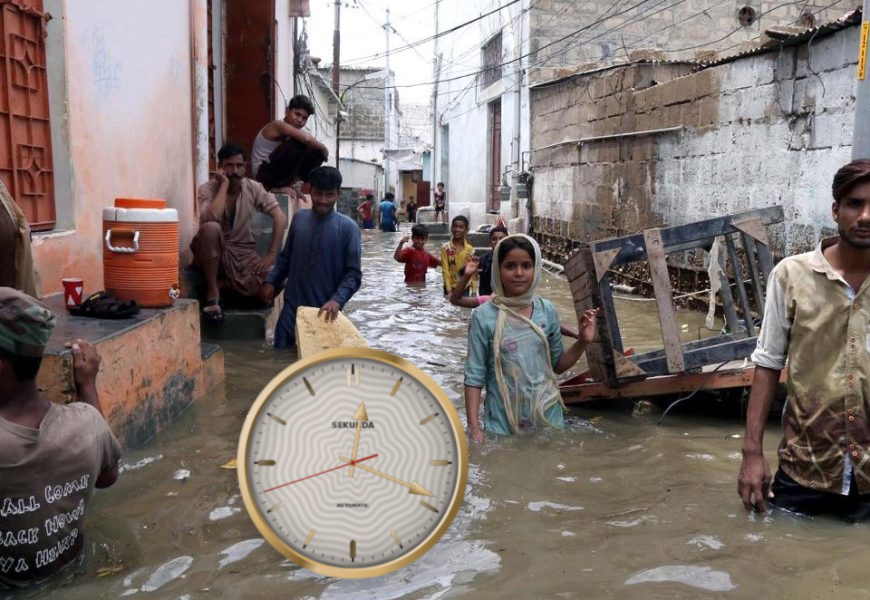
12 h 18 min 42 s
